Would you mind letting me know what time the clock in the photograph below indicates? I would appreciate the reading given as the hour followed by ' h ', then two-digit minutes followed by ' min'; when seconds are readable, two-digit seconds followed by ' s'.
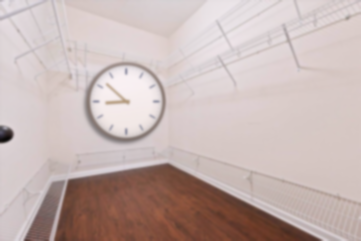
8 h 52 min
